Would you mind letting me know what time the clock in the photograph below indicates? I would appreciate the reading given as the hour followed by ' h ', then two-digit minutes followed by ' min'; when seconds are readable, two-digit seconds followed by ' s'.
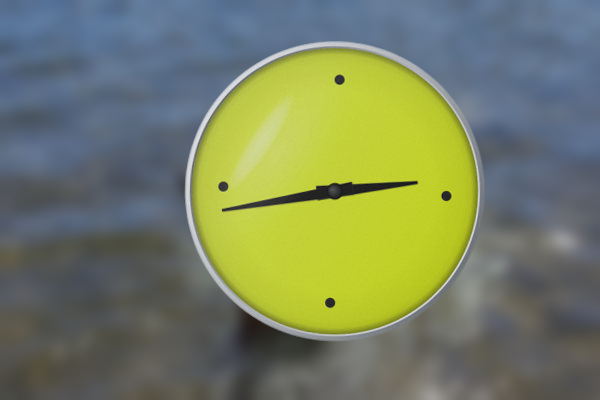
2 h 43 min
